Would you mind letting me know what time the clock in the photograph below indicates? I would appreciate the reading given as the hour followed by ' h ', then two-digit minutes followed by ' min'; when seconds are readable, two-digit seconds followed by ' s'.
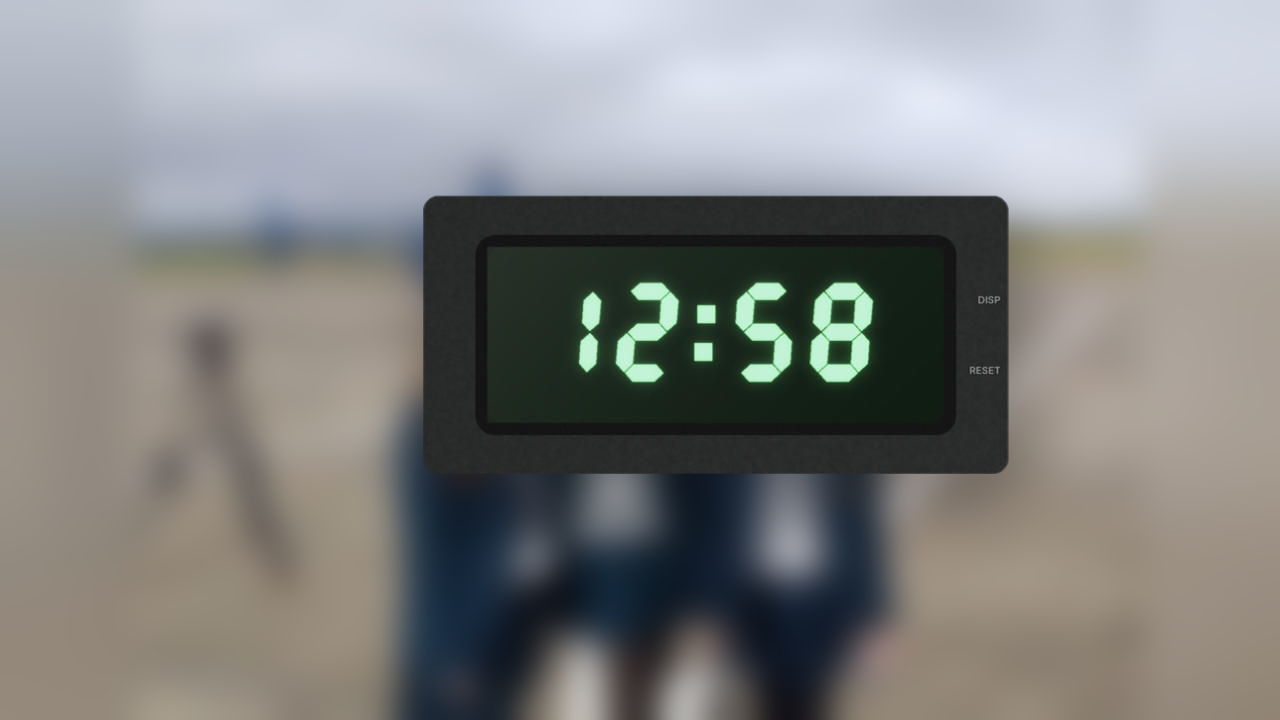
12 h 58 min
